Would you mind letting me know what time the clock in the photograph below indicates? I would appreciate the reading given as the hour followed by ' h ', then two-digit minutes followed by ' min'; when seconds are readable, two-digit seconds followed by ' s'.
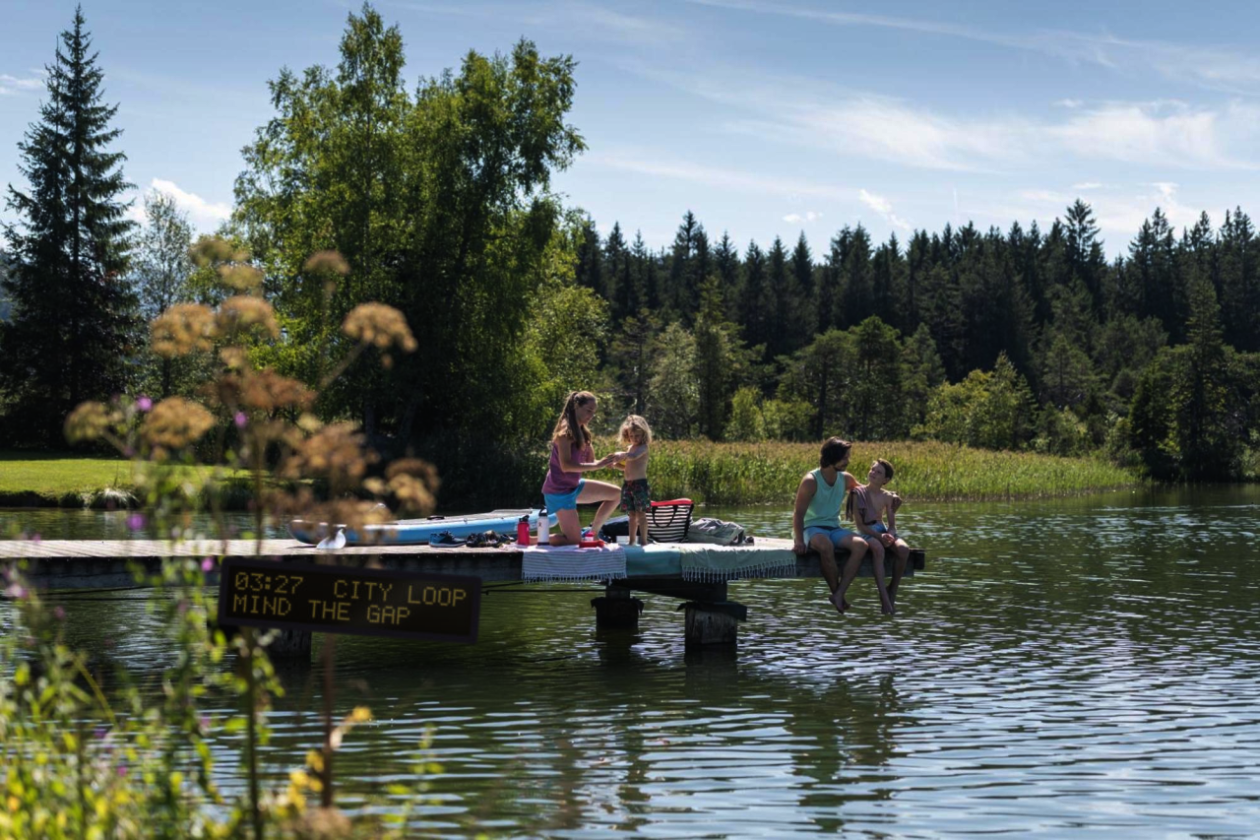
3 h 27 min
